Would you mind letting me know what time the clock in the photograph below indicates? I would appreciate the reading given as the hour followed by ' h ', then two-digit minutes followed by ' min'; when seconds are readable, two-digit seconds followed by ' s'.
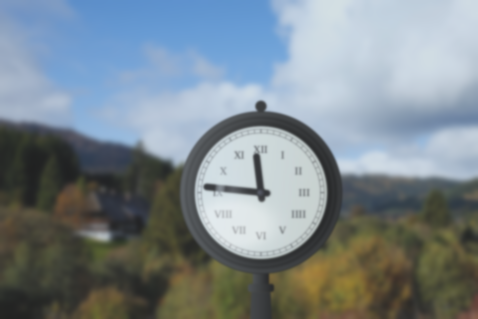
11 h 46 min
